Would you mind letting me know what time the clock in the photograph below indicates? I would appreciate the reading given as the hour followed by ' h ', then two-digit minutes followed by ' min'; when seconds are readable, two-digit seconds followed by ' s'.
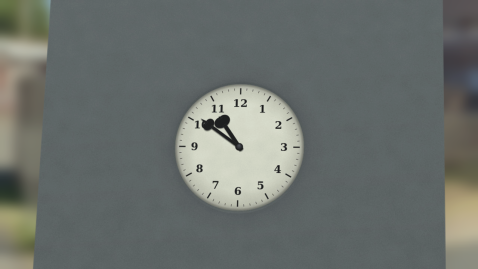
10 h 51 min
